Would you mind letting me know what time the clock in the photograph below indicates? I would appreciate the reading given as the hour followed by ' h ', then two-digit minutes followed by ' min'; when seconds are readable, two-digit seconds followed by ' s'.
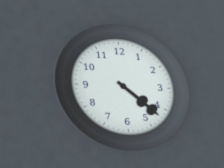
4 h 22 min
